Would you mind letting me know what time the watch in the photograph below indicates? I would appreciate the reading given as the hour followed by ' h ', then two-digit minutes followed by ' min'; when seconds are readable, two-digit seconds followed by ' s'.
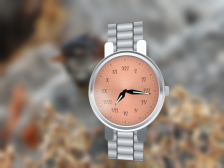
7 h 16 min
